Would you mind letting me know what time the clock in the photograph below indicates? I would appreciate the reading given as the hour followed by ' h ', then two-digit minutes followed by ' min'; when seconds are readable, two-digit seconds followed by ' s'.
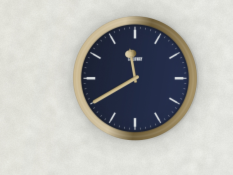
11 h 40 min
